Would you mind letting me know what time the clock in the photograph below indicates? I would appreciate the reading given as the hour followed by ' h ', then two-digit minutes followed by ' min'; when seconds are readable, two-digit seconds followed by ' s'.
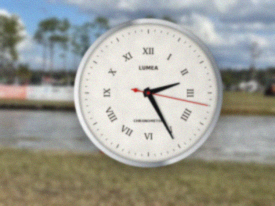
2 h 25 min 17 s
